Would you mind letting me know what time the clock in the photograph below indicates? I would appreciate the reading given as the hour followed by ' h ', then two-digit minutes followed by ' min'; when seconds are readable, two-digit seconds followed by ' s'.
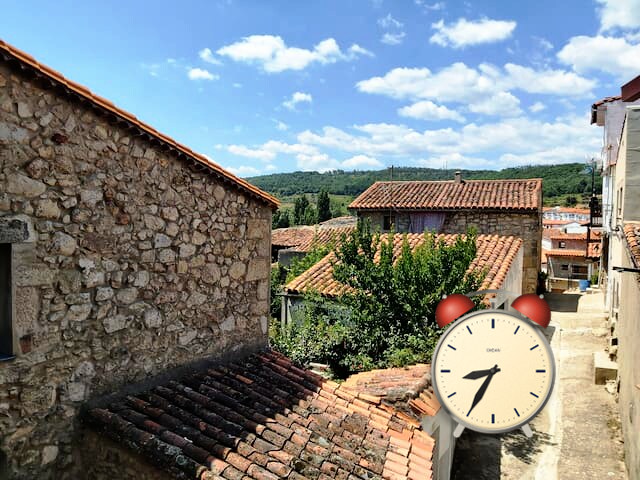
8 h 35 min
